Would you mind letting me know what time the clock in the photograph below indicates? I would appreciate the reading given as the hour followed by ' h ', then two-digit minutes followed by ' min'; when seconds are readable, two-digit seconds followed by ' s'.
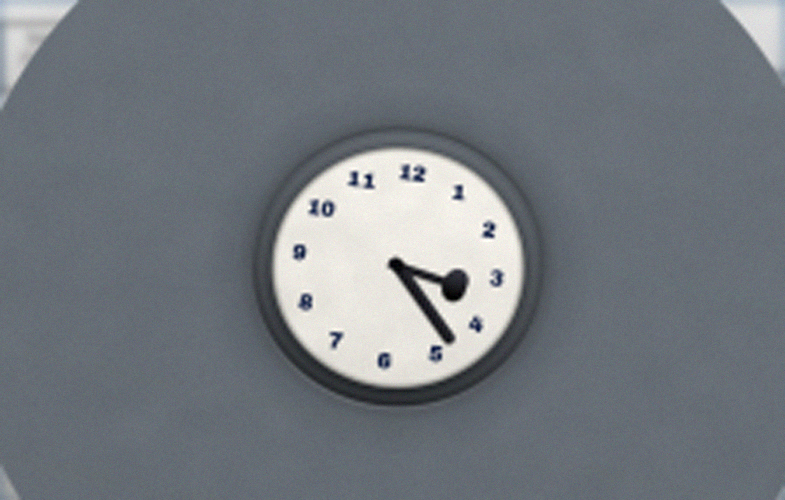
3 h 23 min
